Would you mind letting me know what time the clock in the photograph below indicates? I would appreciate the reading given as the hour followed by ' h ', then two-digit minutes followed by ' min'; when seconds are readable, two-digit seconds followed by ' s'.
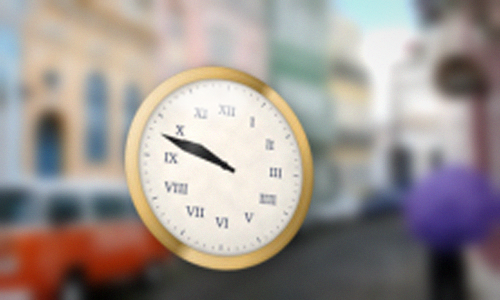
9 h 48 min
